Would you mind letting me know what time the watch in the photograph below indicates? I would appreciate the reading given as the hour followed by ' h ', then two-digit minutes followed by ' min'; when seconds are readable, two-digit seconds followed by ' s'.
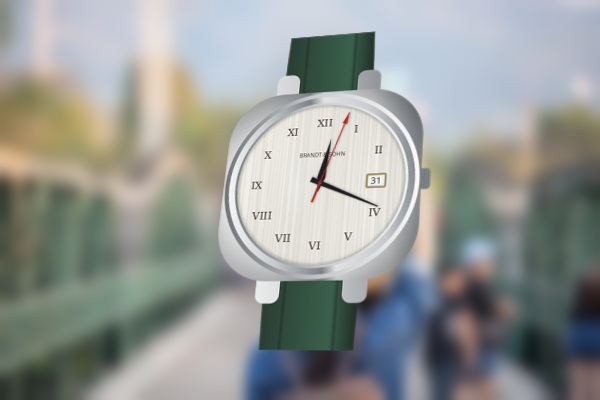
12 h 19 min 03 s
